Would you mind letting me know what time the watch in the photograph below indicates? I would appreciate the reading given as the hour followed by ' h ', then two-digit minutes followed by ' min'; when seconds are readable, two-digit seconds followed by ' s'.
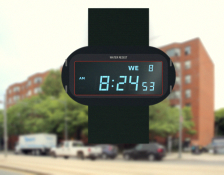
8 h 24 min 53 s
